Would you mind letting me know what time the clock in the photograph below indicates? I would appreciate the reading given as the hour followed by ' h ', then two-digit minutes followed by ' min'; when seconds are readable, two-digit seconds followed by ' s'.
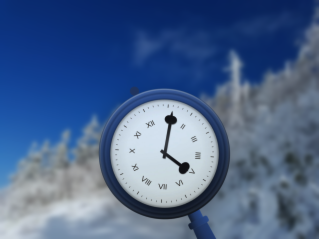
5 h 06 min
